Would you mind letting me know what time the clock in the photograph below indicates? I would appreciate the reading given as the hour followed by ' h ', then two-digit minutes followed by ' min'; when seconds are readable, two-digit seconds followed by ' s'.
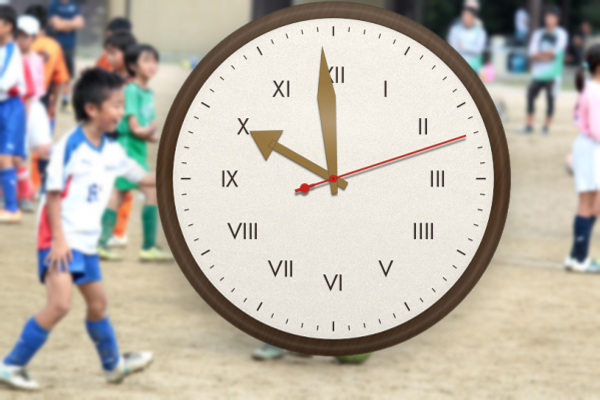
9 h 59 min 12 s
